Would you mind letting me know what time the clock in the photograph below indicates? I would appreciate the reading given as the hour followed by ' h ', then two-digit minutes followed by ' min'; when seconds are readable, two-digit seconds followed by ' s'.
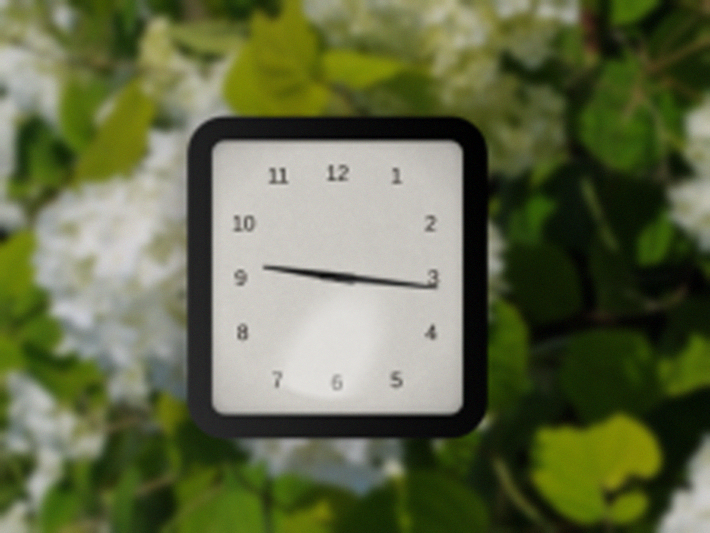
9 h 16 min
